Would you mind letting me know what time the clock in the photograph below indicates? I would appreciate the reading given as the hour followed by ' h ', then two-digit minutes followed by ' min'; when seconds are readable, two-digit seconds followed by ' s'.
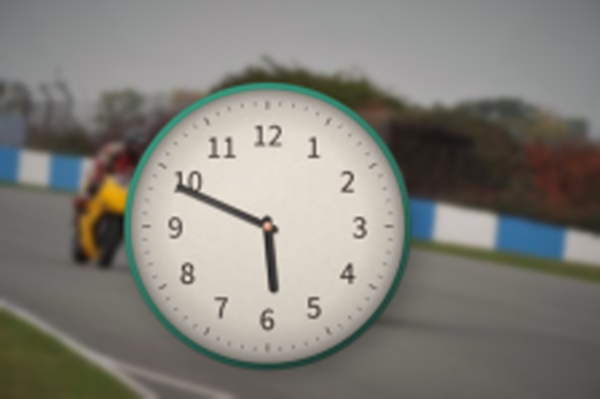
5 h 49 min
